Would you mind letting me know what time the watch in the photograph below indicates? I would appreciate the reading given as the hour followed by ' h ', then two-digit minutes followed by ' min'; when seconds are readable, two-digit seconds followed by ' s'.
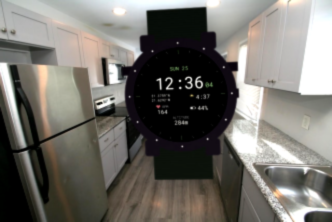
12 h 36 min
